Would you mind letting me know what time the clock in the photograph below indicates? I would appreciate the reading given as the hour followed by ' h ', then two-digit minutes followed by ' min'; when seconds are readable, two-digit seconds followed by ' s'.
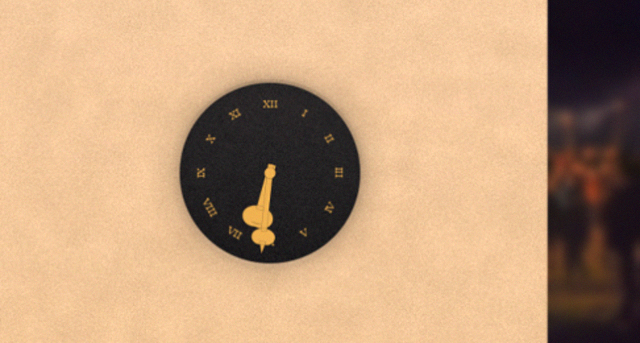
6 h 31 min
